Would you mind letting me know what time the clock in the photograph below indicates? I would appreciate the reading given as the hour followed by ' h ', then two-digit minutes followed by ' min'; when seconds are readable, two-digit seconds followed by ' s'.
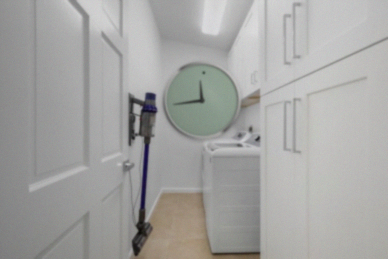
11 h 43 min
